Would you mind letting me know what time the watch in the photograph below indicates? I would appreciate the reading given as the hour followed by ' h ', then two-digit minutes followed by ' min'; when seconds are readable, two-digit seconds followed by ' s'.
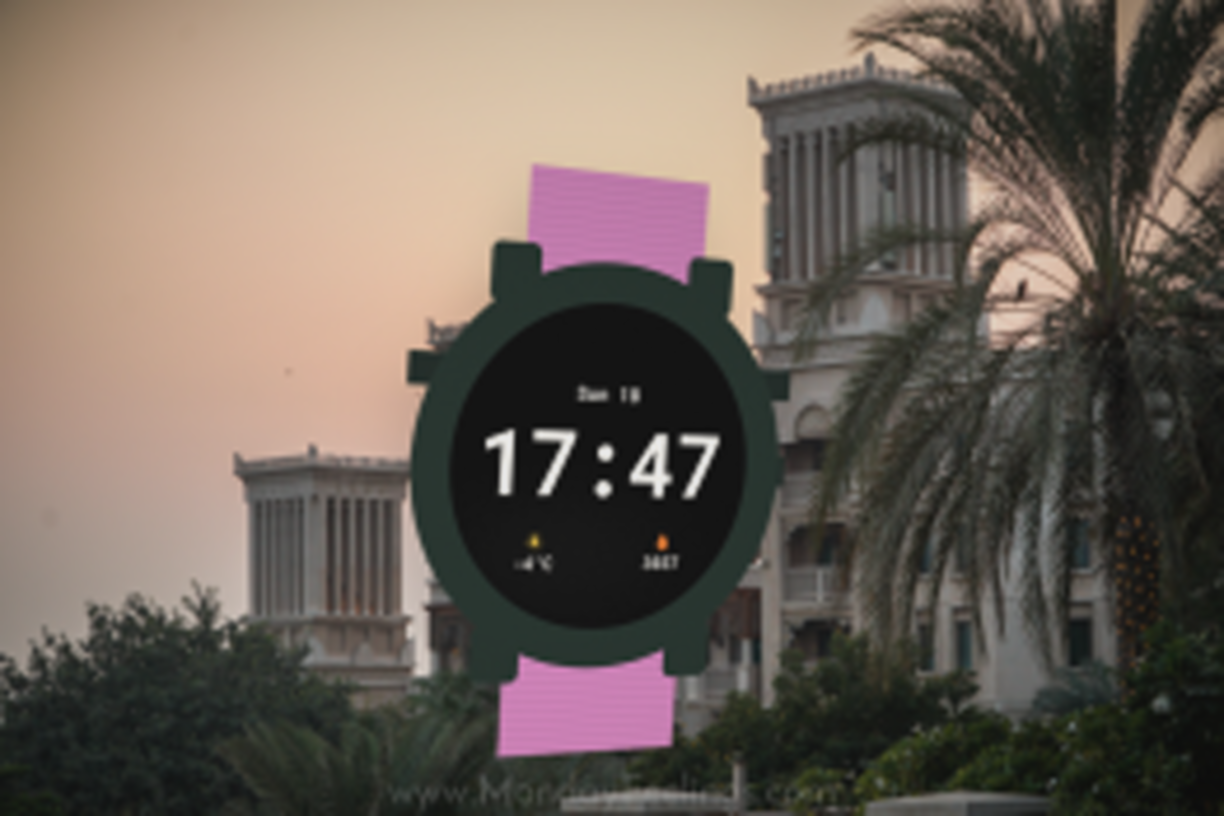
17 h 47 min
